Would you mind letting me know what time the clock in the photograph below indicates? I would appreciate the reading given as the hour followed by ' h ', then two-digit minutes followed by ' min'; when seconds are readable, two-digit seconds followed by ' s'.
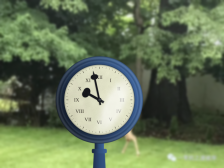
9 h 58 min
